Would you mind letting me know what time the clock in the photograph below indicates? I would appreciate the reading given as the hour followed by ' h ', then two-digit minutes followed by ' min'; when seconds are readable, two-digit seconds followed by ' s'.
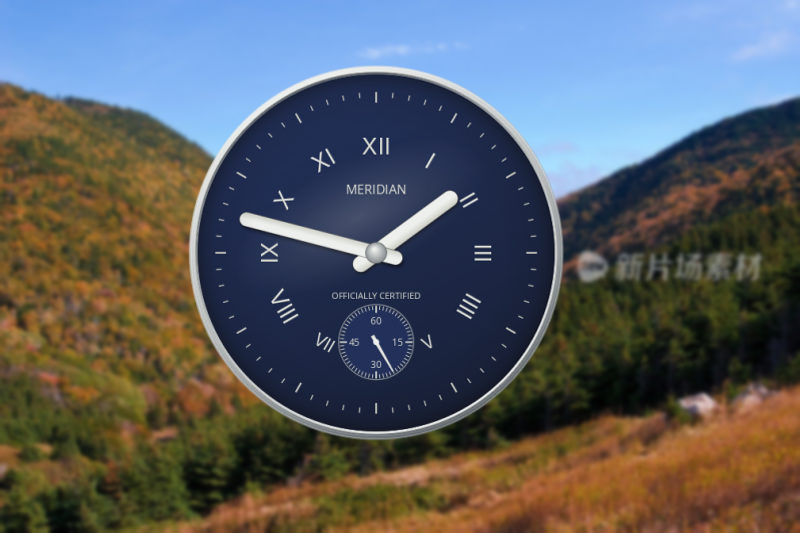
1 h 47 min 25 s
